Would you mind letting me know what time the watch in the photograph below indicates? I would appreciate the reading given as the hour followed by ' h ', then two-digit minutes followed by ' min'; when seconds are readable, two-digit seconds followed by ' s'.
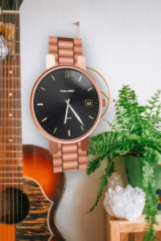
6 h 24 min
